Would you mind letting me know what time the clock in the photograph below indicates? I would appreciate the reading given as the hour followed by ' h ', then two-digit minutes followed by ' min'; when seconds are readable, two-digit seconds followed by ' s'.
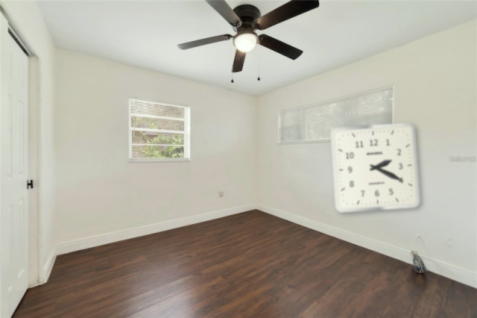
2 h 20 min
